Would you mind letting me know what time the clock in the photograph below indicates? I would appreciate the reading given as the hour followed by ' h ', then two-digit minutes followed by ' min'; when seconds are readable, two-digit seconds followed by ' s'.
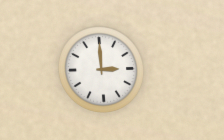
3 h 00 min
